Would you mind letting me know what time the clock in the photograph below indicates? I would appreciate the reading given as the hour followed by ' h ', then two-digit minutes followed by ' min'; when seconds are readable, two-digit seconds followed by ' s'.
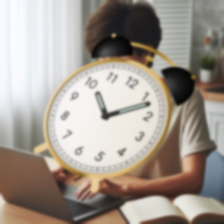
10 h 07 min
